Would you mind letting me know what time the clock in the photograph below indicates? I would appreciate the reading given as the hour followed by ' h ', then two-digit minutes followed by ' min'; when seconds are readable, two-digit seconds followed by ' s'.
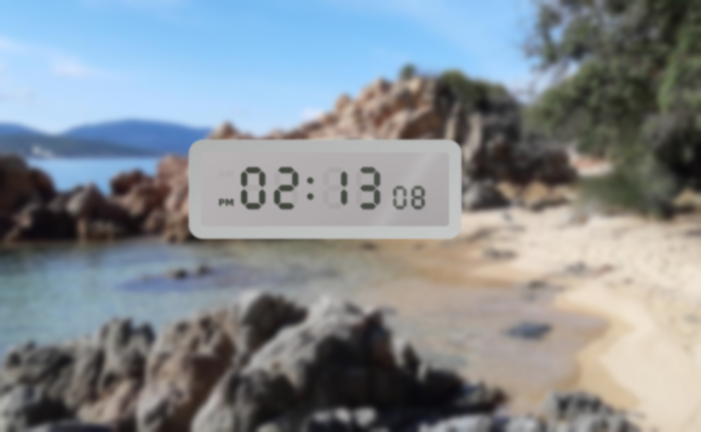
2 h 13 min 08 s
